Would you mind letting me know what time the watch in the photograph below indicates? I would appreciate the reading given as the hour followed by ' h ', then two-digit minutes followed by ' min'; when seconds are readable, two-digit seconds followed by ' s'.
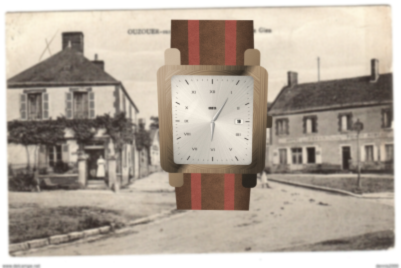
6 h 05 min
